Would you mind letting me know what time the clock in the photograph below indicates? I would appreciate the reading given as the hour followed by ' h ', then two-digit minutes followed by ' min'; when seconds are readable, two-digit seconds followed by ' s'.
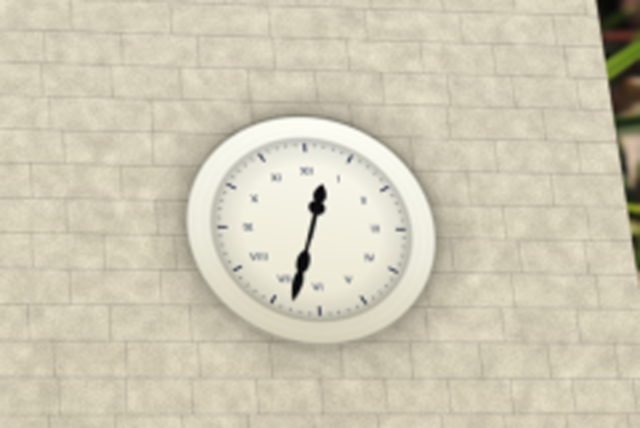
12 h 33 min
